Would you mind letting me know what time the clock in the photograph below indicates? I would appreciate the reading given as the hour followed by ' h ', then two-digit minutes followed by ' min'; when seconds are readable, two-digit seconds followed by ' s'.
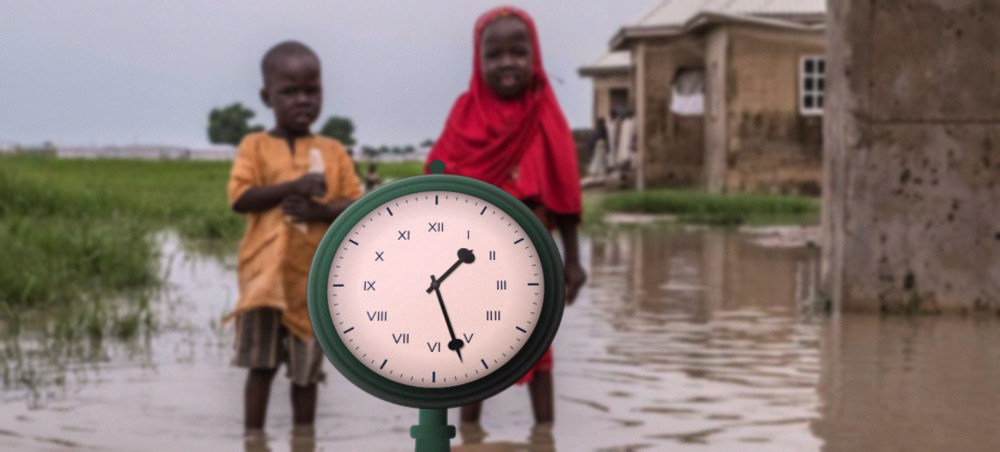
1 h 27 min
